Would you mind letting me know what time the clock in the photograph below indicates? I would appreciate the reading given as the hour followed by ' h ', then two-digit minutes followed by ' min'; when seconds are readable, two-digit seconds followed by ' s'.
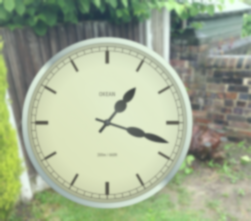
1 h 18 min
